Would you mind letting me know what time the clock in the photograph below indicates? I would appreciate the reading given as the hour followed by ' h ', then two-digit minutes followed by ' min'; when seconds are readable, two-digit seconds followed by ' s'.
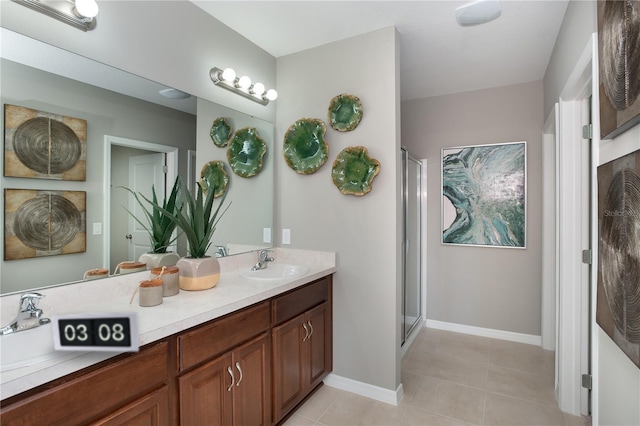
3 h 08 min
